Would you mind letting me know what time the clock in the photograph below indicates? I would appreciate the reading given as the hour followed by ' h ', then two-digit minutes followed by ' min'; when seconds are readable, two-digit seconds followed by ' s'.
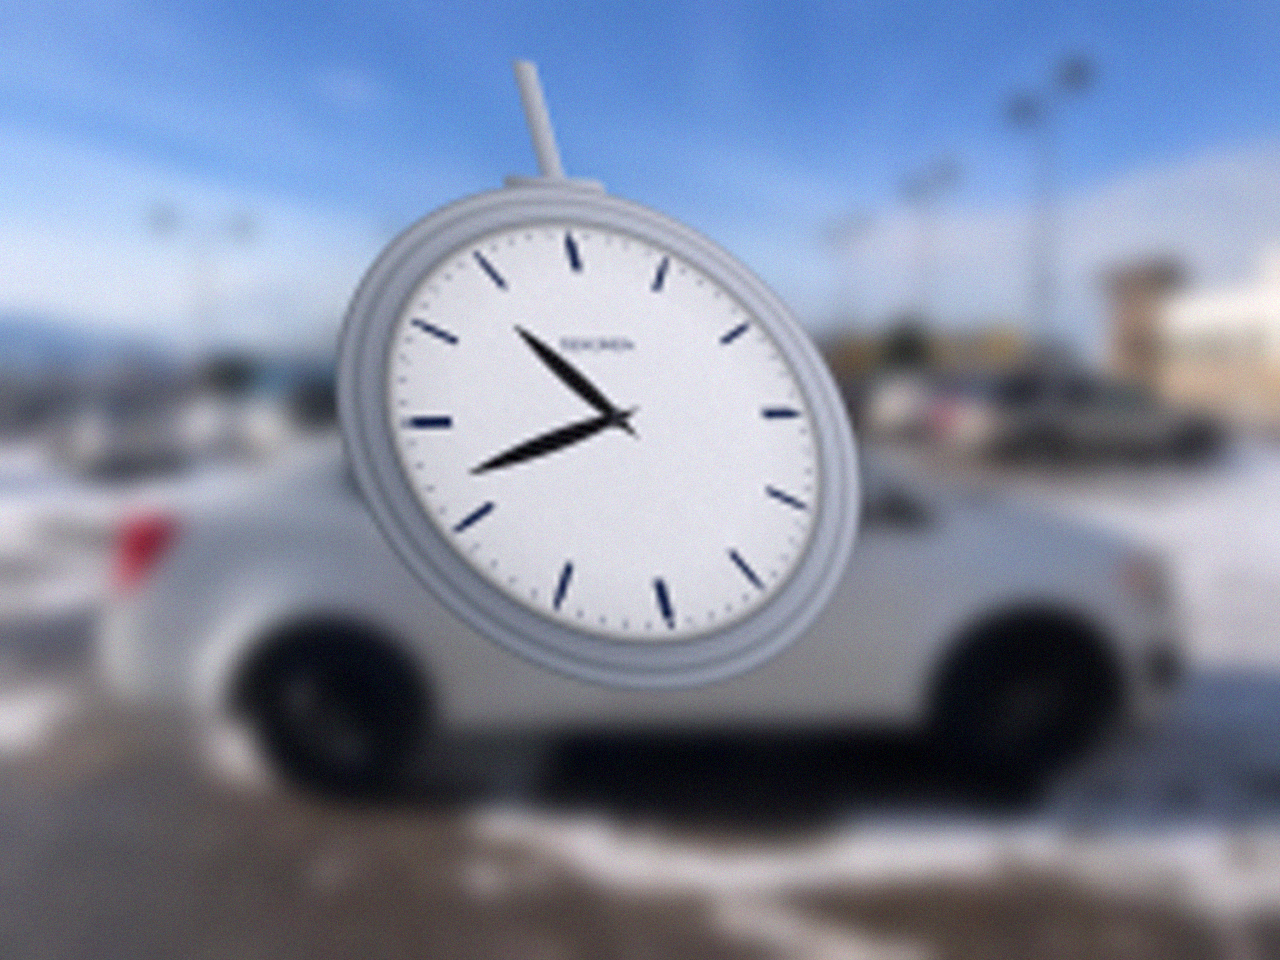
10 h 42 min
